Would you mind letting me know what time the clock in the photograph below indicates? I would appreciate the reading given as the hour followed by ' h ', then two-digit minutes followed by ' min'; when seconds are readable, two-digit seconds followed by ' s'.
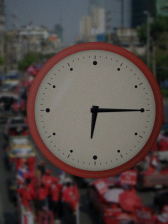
6 h 15 min
